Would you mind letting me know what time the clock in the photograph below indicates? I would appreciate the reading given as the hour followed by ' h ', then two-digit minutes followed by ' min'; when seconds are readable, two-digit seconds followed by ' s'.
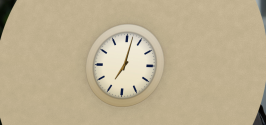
7 h 02 min
